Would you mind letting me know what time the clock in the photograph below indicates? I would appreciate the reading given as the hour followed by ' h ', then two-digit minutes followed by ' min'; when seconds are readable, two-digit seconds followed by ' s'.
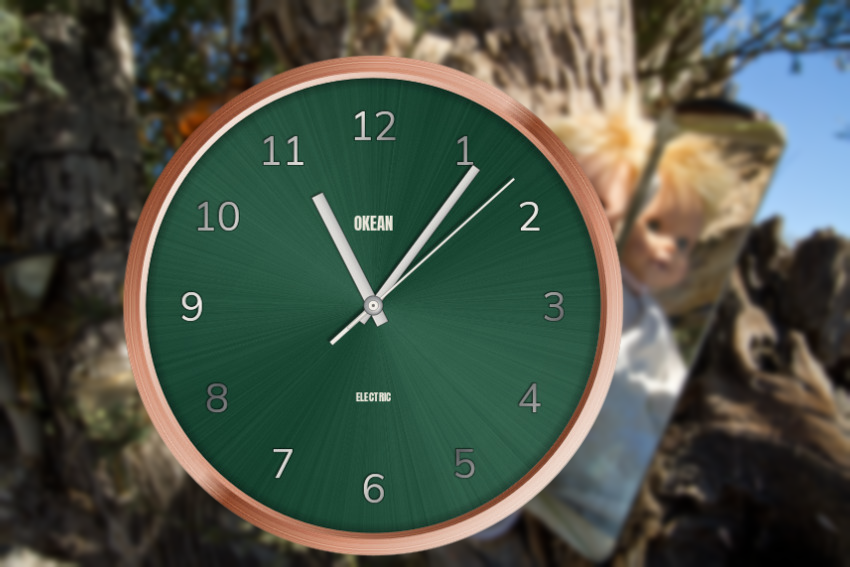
11 h 06 min 08 s
